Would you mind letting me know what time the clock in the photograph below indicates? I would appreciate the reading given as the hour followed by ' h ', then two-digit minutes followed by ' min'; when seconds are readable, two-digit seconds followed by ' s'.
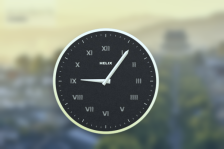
9 h 06 min
